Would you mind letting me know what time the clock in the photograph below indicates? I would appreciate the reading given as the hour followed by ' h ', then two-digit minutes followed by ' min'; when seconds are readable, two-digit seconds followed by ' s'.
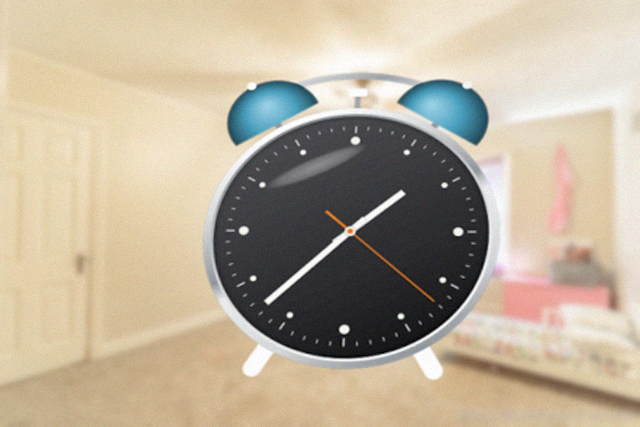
1 h 37 min 22 s
